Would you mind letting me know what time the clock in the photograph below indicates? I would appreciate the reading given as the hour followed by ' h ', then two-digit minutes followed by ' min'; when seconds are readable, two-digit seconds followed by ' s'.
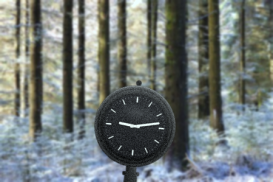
9 h 13 min
